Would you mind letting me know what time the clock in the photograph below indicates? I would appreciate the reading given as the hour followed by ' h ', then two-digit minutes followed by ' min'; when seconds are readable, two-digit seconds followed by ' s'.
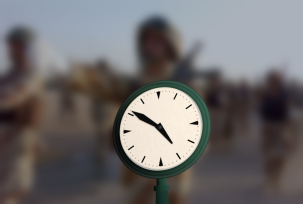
4 h 51 min
